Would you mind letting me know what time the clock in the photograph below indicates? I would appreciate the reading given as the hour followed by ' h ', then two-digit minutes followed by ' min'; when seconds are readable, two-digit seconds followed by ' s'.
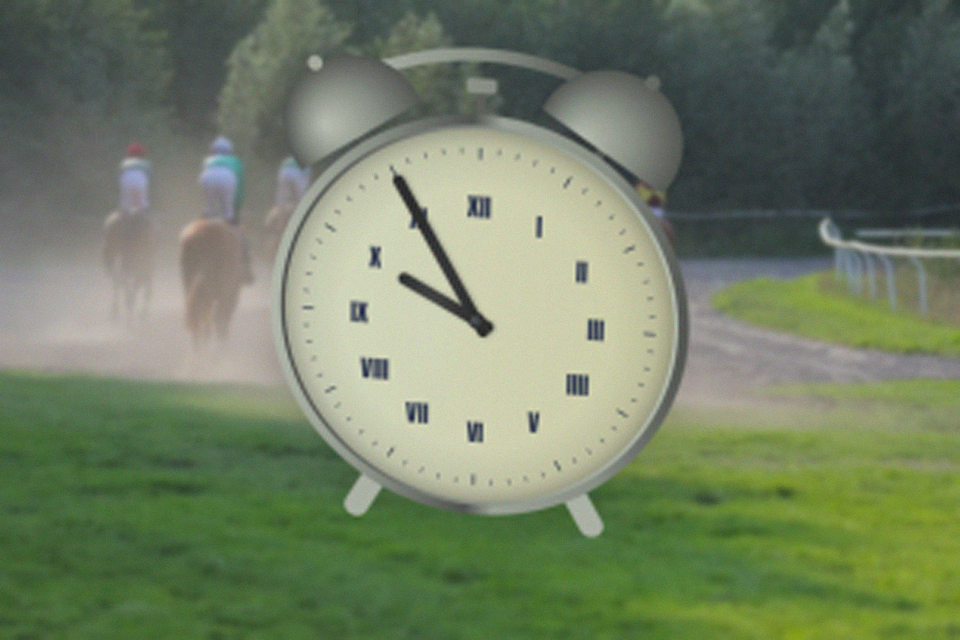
9 h 55 min
